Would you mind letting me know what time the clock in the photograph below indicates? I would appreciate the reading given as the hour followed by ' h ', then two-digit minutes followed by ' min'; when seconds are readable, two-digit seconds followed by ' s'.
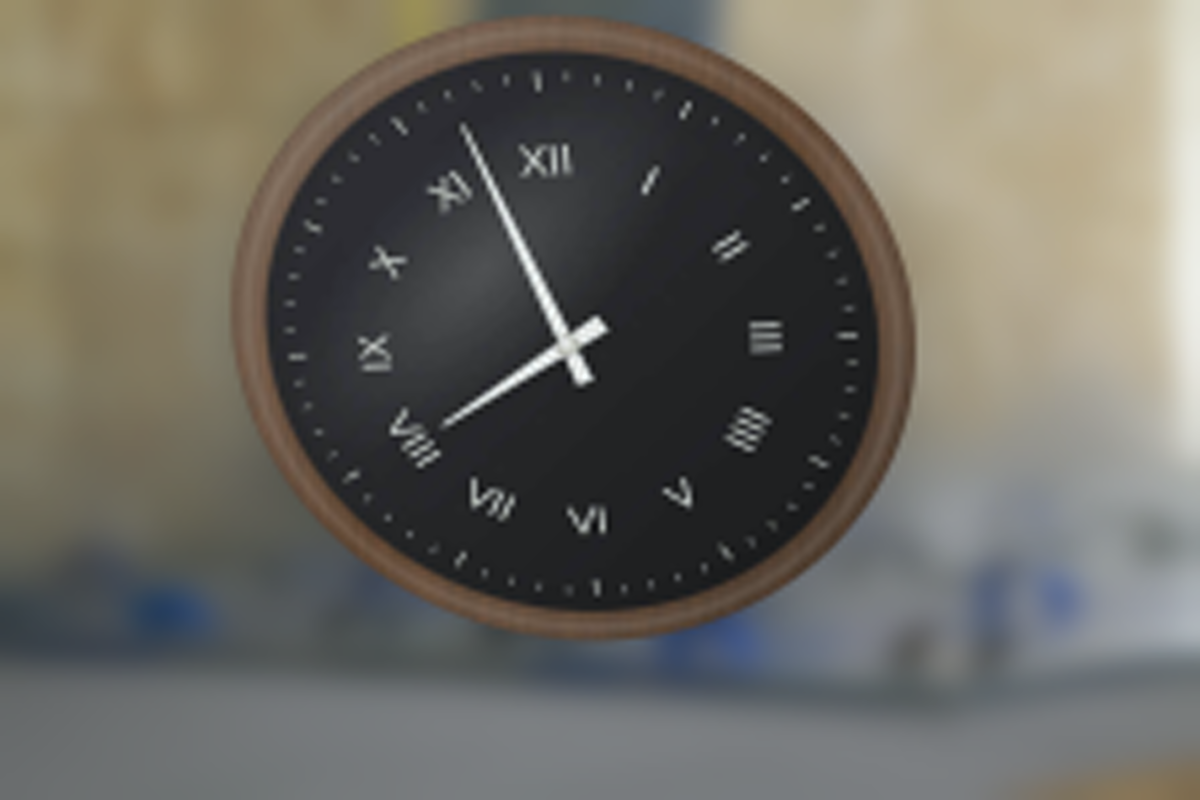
7 h 57 min
